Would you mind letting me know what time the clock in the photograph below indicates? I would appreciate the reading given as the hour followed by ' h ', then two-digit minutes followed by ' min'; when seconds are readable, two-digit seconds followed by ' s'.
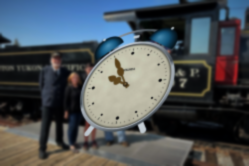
9 h 55 min
